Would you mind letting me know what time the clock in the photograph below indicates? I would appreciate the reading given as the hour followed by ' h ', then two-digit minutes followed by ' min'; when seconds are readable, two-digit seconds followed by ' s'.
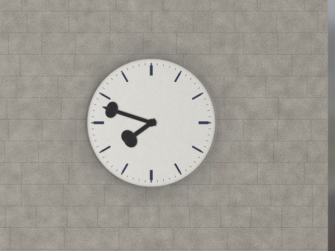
7 h 48 min
